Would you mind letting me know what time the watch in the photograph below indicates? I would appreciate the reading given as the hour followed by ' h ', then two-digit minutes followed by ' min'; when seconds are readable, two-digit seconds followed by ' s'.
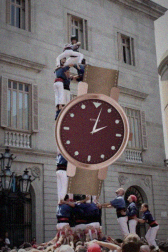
2 h 02 min
